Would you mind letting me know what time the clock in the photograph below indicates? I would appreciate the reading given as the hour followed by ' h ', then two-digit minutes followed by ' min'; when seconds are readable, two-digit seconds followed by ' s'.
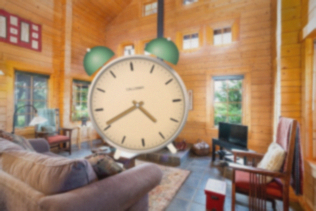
4 h 41 min
